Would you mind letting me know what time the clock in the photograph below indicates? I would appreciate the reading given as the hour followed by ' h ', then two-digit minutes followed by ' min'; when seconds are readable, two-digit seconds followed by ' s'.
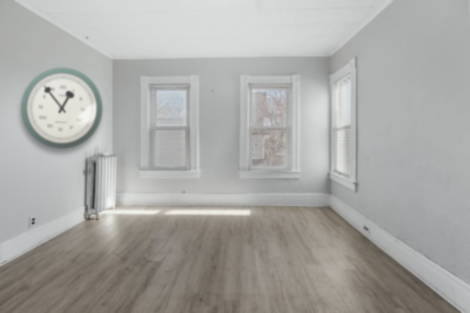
12 h 53 min
